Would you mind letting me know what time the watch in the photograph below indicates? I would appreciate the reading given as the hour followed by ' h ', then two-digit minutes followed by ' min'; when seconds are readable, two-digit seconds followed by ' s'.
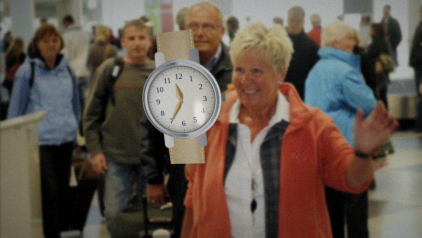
11 h 35 min
